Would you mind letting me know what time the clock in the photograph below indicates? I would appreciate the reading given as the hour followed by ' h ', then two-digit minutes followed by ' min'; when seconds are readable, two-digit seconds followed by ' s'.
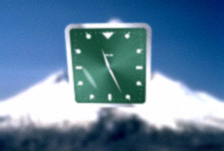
11 h 26 min
